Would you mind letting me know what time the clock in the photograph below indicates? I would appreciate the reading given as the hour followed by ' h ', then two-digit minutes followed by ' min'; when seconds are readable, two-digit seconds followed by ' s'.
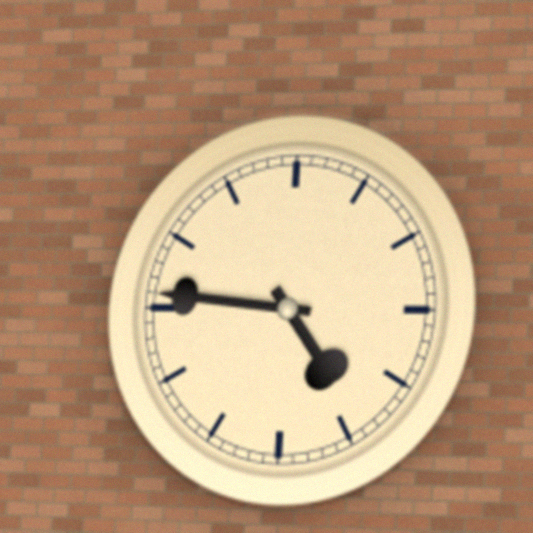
4 h 46 min
